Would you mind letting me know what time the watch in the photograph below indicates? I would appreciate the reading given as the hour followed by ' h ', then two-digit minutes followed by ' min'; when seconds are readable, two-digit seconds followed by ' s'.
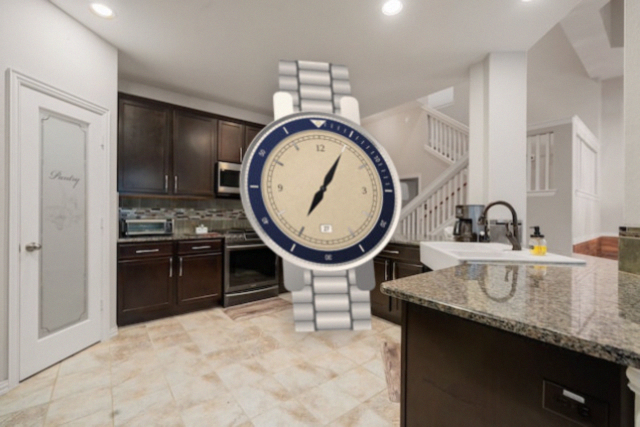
7 h 05 min
